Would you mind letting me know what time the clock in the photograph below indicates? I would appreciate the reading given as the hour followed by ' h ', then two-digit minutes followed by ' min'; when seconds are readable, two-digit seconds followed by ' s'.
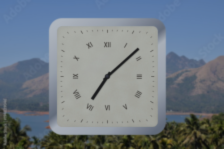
7 h 08 min
